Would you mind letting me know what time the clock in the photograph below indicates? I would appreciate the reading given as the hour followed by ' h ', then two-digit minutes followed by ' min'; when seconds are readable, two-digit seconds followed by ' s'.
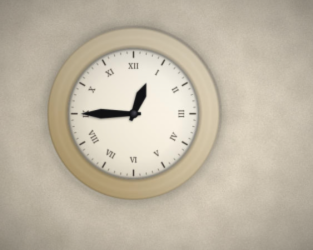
12 h 45 min
